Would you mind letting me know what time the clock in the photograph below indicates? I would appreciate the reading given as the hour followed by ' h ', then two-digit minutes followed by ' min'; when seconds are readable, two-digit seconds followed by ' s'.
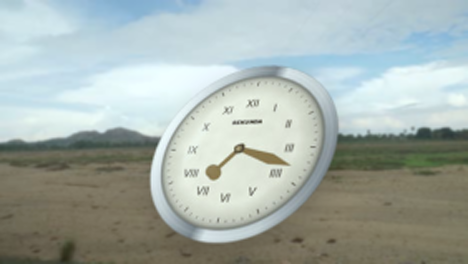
7 h 18 min
